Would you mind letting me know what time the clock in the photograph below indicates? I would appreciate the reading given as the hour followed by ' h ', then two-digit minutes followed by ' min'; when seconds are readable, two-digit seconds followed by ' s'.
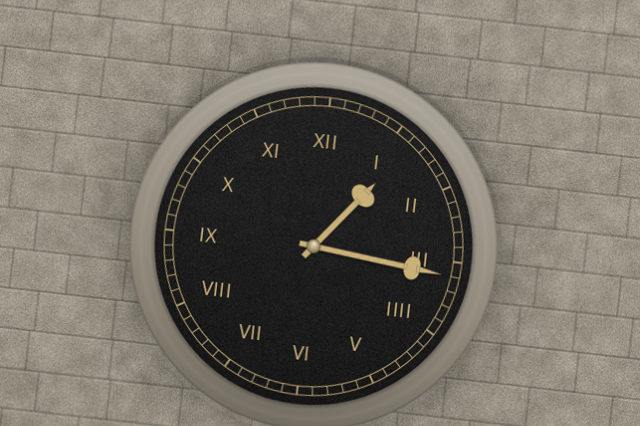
1 h 16 min
